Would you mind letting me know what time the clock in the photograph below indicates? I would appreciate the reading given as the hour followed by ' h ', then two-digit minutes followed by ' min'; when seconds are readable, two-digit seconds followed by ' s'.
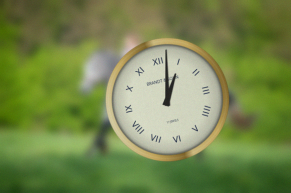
1 h 02 min
